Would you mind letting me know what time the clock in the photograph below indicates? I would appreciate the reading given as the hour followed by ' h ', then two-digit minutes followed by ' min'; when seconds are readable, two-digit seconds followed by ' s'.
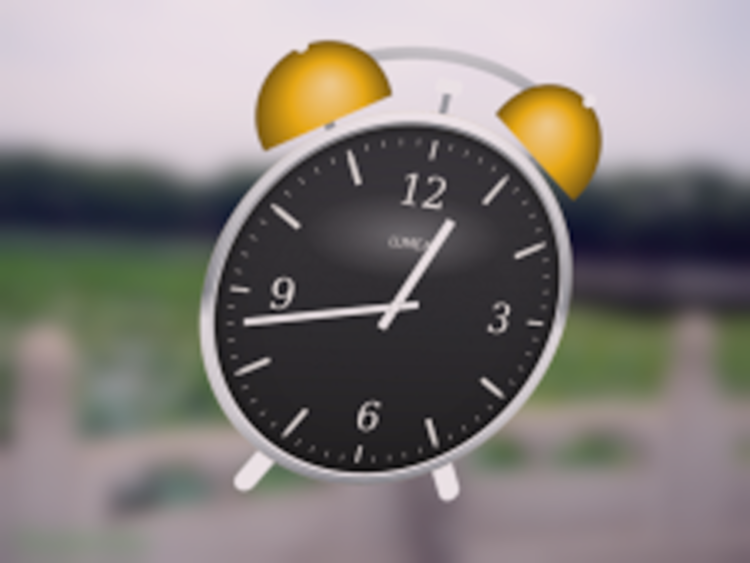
12 h 43 min
